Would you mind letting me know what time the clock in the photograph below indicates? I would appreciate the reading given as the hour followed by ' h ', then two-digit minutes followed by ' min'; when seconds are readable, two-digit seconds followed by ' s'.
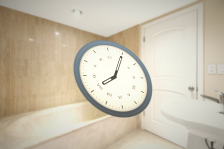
8 h 05 min
